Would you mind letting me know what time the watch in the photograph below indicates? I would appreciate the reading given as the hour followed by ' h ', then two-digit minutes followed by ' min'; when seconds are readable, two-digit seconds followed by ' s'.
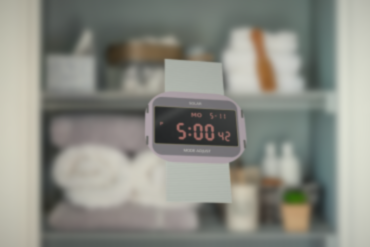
5 h 00 min 42 s
